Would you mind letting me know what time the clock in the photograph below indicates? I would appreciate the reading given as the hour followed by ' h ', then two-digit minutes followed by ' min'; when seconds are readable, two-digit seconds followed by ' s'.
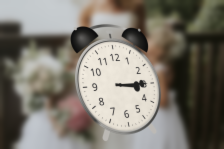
3 h 15 min
